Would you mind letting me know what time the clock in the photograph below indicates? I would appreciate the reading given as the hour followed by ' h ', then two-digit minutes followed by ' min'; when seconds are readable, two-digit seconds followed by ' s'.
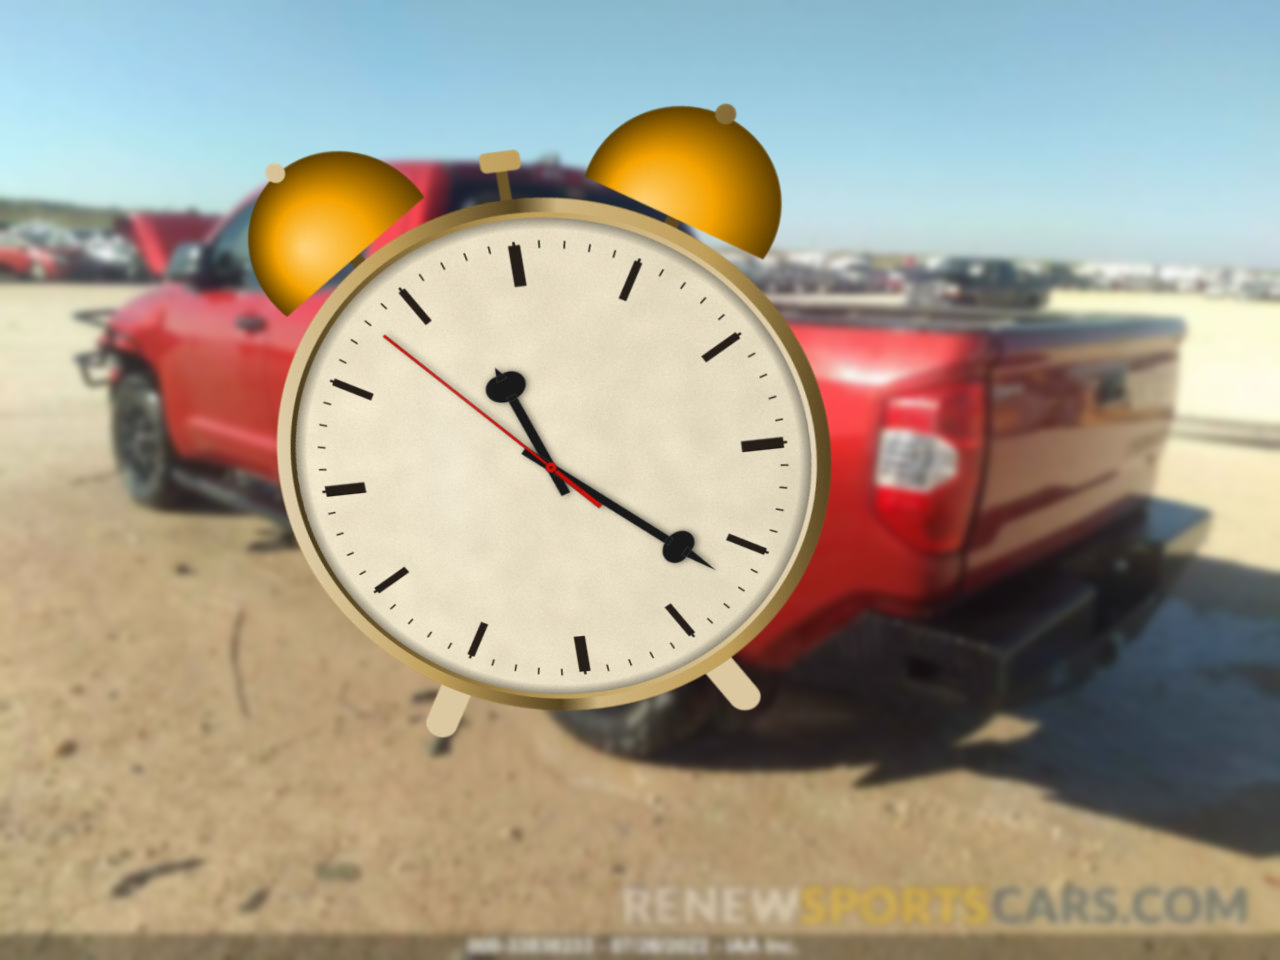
11 h 21 min 53 s
